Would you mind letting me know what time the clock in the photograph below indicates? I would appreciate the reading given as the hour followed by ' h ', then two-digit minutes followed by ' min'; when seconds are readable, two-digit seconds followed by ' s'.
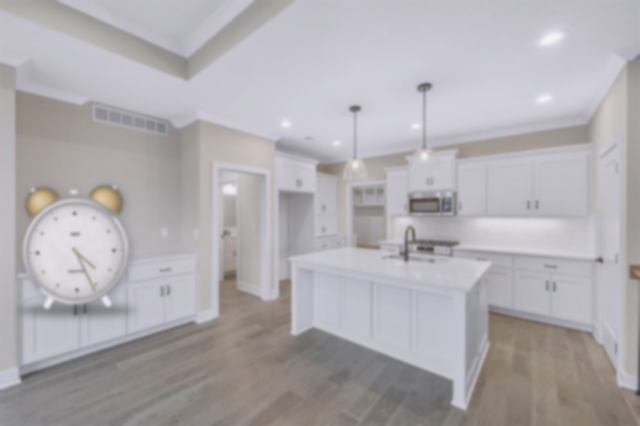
4 h 26 min
